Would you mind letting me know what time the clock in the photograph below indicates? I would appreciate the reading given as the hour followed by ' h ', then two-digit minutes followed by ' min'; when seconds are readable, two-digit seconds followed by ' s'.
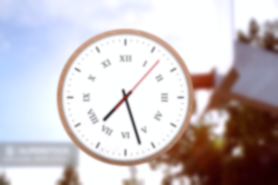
7 h 27 min 07 s
